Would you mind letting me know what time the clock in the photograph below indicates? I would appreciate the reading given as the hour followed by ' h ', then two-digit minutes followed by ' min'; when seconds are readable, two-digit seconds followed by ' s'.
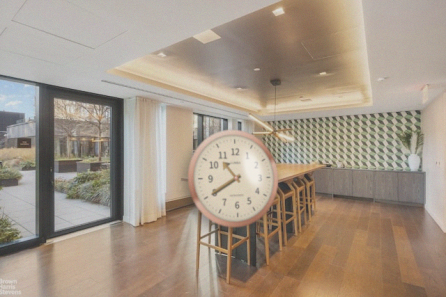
10 h 40 min
